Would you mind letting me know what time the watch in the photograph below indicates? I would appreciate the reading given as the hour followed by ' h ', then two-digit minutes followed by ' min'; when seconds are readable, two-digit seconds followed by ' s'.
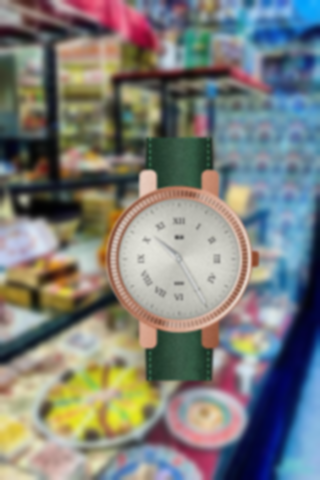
10 h 25 min
